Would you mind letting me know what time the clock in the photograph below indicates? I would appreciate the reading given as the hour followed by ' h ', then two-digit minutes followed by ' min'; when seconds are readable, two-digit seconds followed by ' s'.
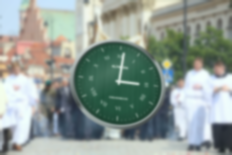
3 h 01 min
